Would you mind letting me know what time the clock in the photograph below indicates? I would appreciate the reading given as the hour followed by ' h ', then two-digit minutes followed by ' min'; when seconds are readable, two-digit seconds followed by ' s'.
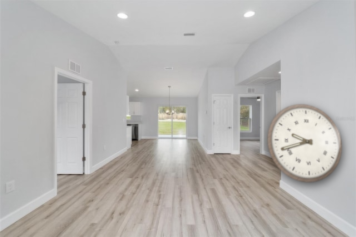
9 h 42 min
